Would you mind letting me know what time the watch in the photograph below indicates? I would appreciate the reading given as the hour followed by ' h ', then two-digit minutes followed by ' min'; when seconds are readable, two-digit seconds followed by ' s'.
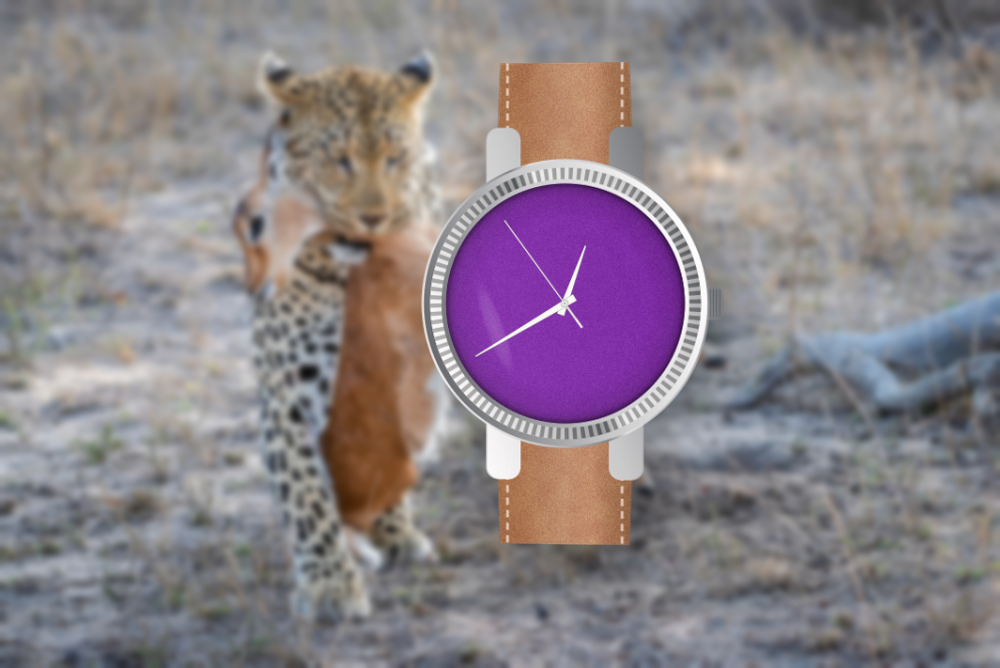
12 h 39 min 54 s
